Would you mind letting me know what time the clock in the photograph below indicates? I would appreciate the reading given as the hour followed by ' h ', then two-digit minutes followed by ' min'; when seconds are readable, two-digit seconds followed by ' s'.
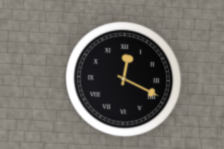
12 h 19 min
